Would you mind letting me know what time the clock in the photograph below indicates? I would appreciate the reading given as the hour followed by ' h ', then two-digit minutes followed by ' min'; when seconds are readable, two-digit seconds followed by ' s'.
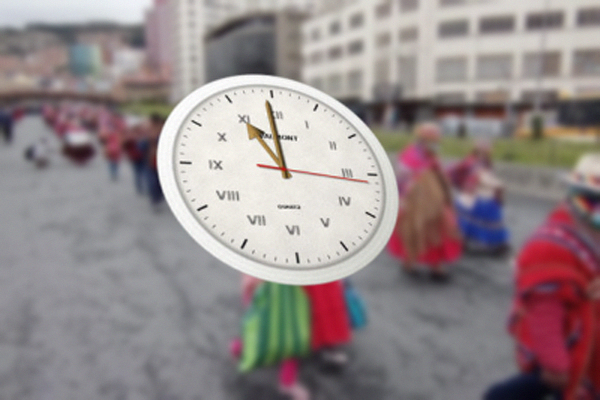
10 h 59 min 16 s
